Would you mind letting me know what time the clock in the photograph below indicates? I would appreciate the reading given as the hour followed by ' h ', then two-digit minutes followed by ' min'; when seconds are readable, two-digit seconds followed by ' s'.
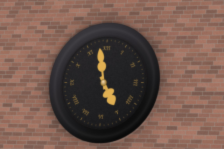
4 h 58 min
